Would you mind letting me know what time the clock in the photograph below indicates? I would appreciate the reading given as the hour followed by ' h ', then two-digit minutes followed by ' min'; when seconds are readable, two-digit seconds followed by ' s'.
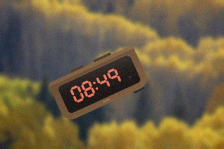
8 h 49 min
